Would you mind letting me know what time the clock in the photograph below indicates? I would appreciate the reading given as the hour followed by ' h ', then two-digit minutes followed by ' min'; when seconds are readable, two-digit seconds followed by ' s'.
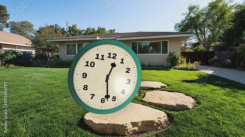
12 h 28 min
